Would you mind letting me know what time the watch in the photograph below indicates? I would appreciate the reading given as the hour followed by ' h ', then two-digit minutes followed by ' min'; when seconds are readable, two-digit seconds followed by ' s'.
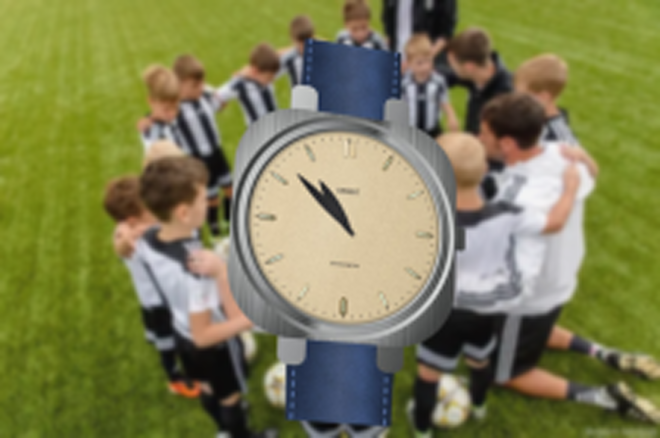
10 h 52 min
